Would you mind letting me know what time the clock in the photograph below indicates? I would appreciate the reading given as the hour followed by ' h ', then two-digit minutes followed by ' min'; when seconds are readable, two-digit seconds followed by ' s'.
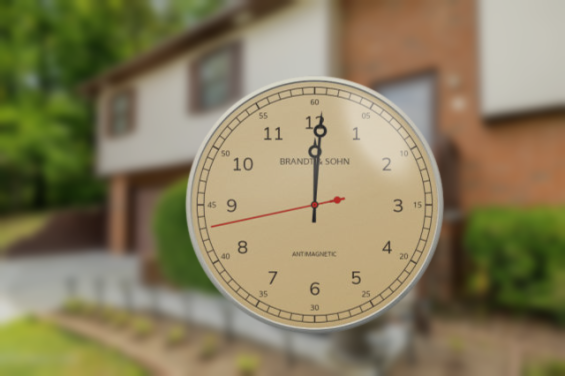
12 h 00 min 43 s
